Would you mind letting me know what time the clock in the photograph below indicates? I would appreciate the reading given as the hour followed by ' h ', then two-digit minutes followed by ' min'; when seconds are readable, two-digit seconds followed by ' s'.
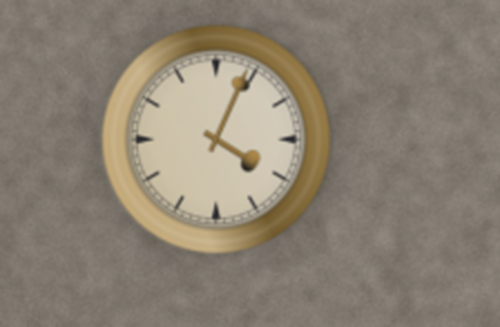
4 h 04 min
